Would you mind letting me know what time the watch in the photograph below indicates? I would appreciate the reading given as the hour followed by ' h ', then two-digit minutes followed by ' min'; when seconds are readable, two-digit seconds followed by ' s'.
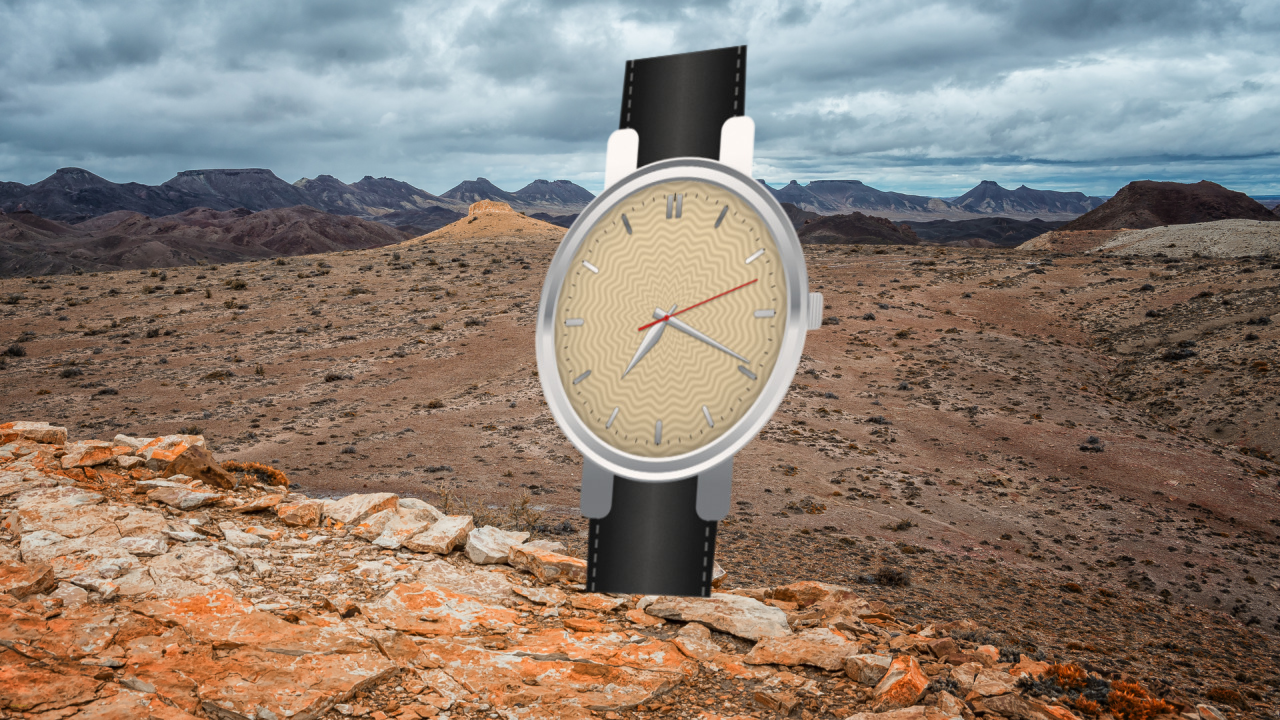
7 h 19 min 12 s
